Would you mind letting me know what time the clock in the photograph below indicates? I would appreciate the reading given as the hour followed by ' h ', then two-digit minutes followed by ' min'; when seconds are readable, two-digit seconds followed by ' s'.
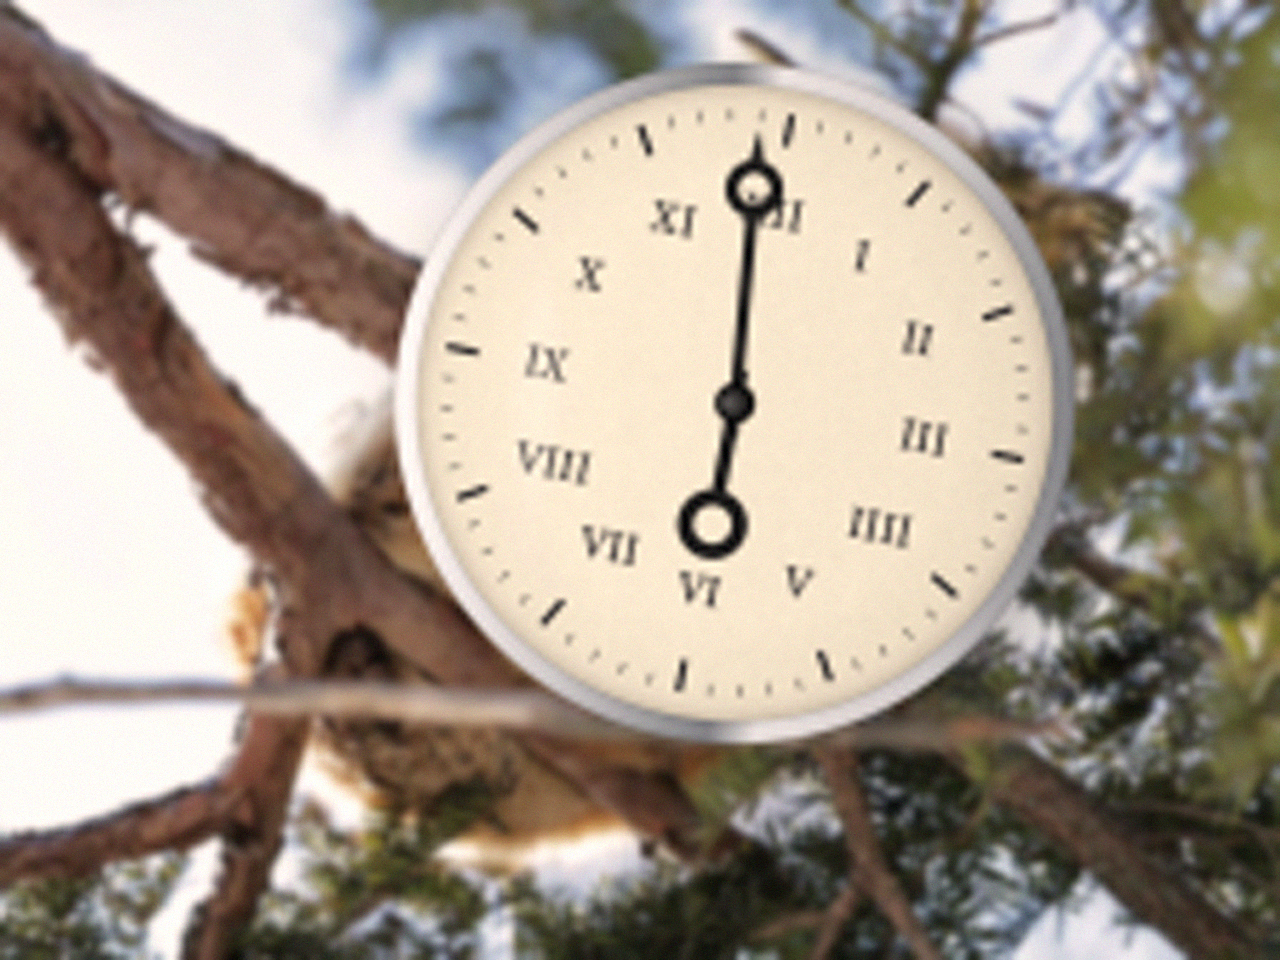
5 h 59 min
